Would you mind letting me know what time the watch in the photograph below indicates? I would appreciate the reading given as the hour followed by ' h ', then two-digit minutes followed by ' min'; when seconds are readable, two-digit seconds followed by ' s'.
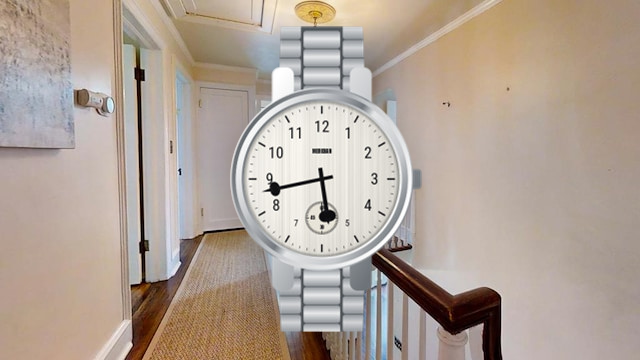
5 h 43 min
